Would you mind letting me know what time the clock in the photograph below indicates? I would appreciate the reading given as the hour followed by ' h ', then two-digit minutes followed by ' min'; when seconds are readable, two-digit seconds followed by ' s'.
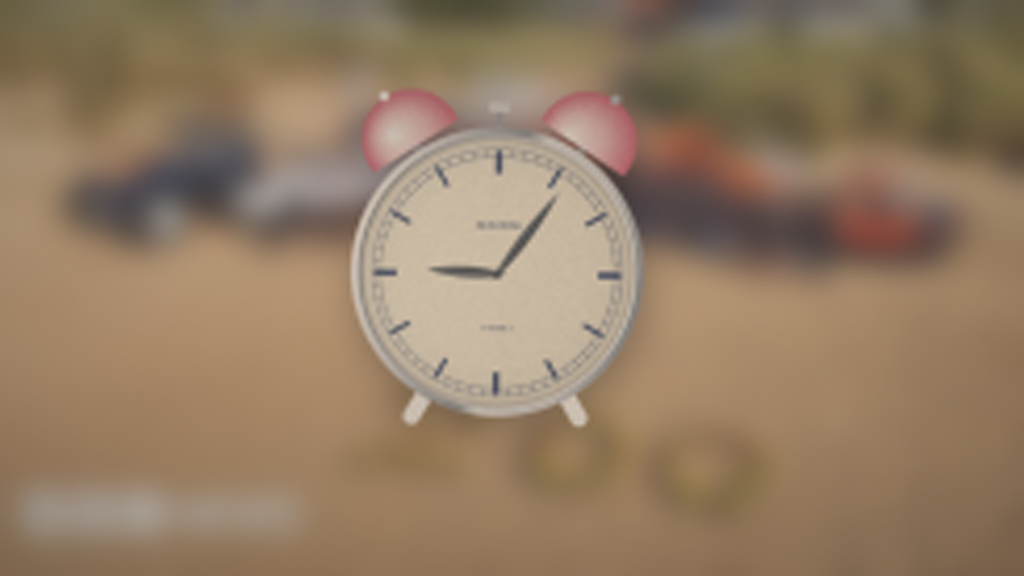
9 h 06 min
